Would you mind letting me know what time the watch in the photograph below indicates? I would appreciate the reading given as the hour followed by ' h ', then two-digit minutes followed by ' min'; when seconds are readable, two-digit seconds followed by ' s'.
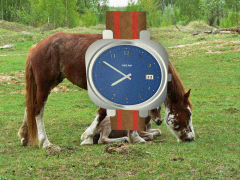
7 h 51 min
